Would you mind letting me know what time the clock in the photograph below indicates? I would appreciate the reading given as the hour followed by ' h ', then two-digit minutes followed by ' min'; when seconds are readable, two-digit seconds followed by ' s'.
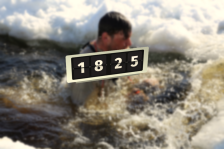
18 h 25 min
